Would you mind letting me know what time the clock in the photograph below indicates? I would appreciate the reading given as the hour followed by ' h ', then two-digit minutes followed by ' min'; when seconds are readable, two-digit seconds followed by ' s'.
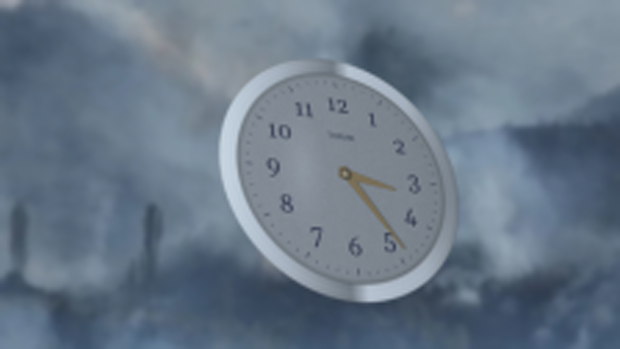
3 h 24 min
